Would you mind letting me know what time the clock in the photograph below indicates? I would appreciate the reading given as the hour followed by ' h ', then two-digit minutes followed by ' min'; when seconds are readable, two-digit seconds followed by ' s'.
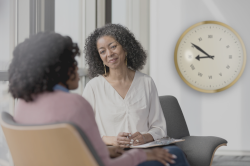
8 h 51 min
